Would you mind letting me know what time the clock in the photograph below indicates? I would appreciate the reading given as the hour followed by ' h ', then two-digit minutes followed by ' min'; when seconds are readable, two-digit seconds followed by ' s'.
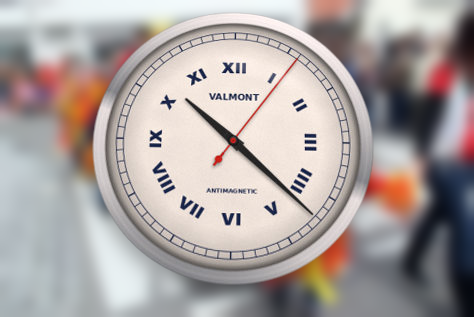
10 h 22 min 06 s
